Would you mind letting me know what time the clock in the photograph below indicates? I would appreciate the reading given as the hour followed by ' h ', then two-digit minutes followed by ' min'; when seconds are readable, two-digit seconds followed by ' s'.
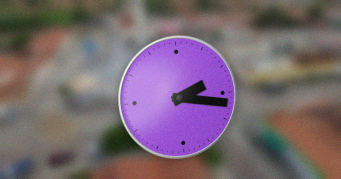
2 h 17 min
